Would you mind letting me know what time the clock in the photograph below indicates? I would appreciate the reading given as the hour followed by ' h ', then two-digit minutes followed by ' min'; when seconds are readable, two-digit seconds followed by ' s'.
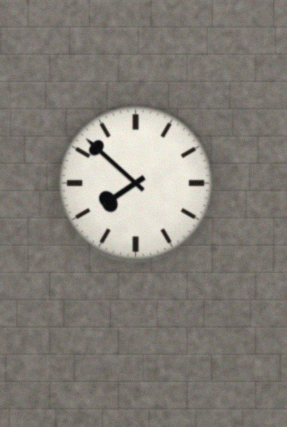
7 h 52 min
